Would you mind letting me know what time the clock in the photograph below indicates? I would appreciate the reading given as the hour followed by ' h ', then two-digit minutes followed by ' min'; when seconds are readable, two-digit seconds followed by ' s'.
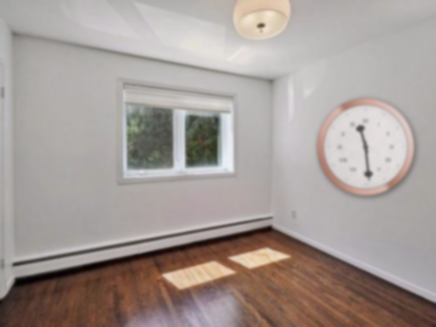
11 h 29 min
